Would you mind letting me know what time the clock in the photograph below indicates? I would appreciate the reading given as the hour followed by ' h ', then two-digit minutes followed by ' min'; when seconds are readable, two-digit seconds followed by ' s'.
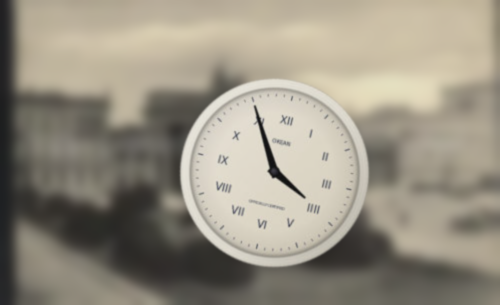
3 h 55 min
